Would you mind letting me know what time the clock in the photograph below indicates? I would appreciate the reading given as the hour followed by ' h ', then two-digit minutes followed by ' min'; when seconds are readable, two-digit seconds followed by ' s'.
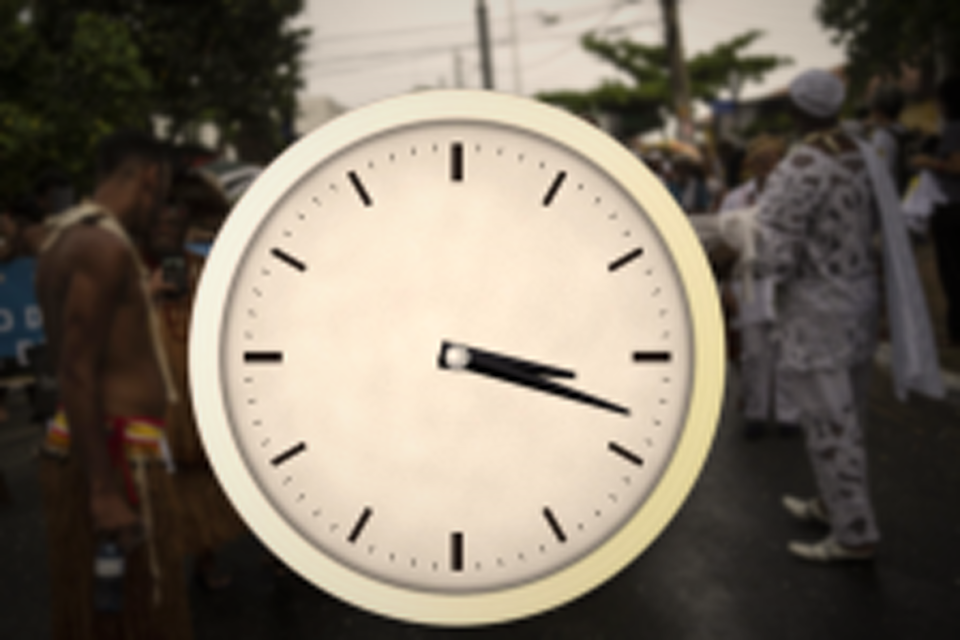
3 h 18 min
